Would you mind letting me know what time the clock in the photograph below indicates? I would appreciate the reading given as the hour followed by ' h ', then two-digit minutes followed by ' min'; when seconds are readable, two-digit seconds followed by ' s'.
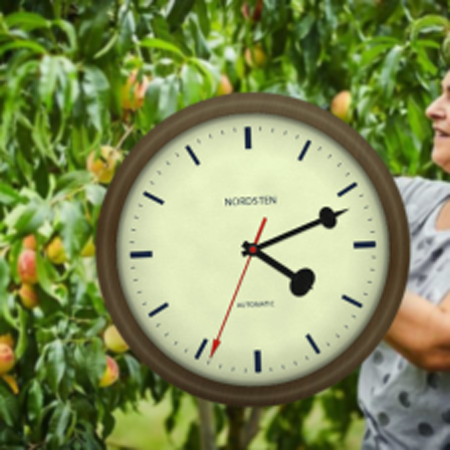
4 h 11 min 34 s
